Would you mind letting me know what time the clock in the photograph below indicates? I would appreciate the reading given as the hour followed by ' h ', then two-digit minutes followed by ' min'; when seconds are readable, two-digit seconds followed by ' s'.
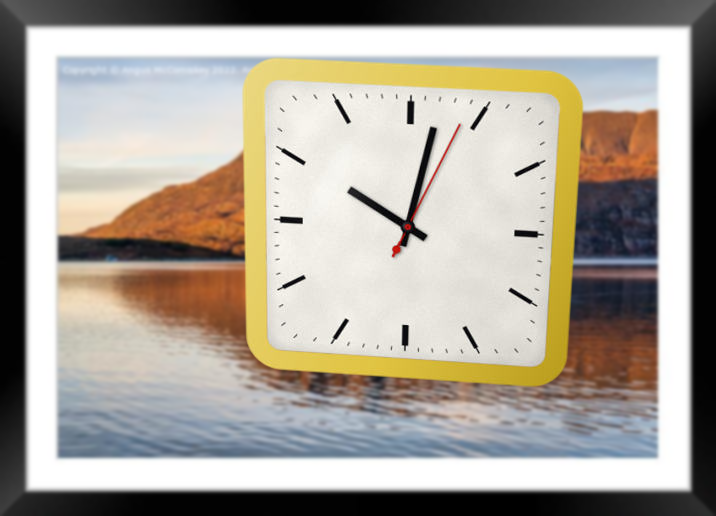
10 h 02 min 04 s
